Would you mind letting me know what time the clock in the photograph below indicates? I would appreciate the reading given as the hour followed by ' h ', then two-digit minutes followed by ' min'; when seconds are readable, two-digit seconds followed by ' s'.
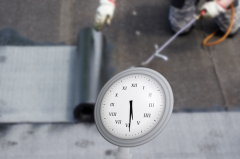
5 h 29 min
